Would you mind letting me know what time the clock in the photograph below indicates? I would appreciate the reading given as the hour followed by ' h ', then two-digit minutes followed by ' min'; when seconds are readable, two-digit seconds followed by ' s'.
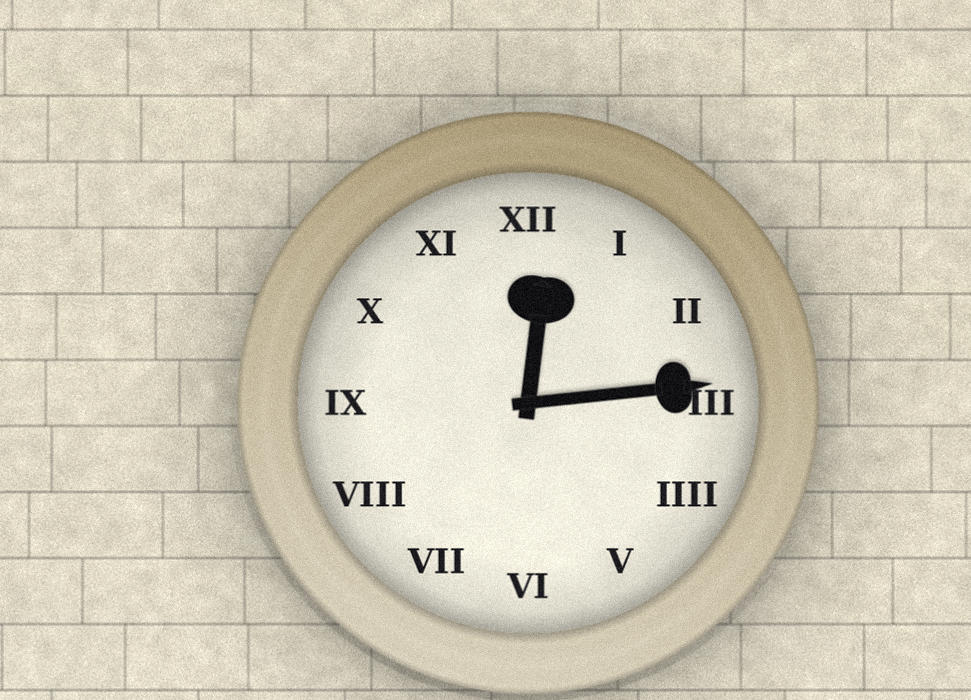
12 h 14 min
